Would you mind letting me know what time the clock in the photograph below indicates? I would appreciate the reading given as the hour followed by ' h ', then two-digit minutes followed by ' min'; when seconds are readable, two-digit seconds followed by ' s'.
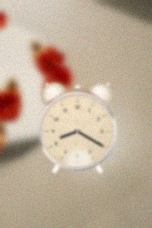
8 h 20 min
